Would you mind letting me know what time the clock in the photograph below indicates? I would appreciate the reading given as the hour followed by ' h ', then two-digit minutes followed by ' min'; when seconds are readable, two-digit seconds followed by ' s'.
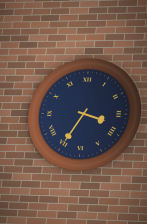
3 h 35 min
